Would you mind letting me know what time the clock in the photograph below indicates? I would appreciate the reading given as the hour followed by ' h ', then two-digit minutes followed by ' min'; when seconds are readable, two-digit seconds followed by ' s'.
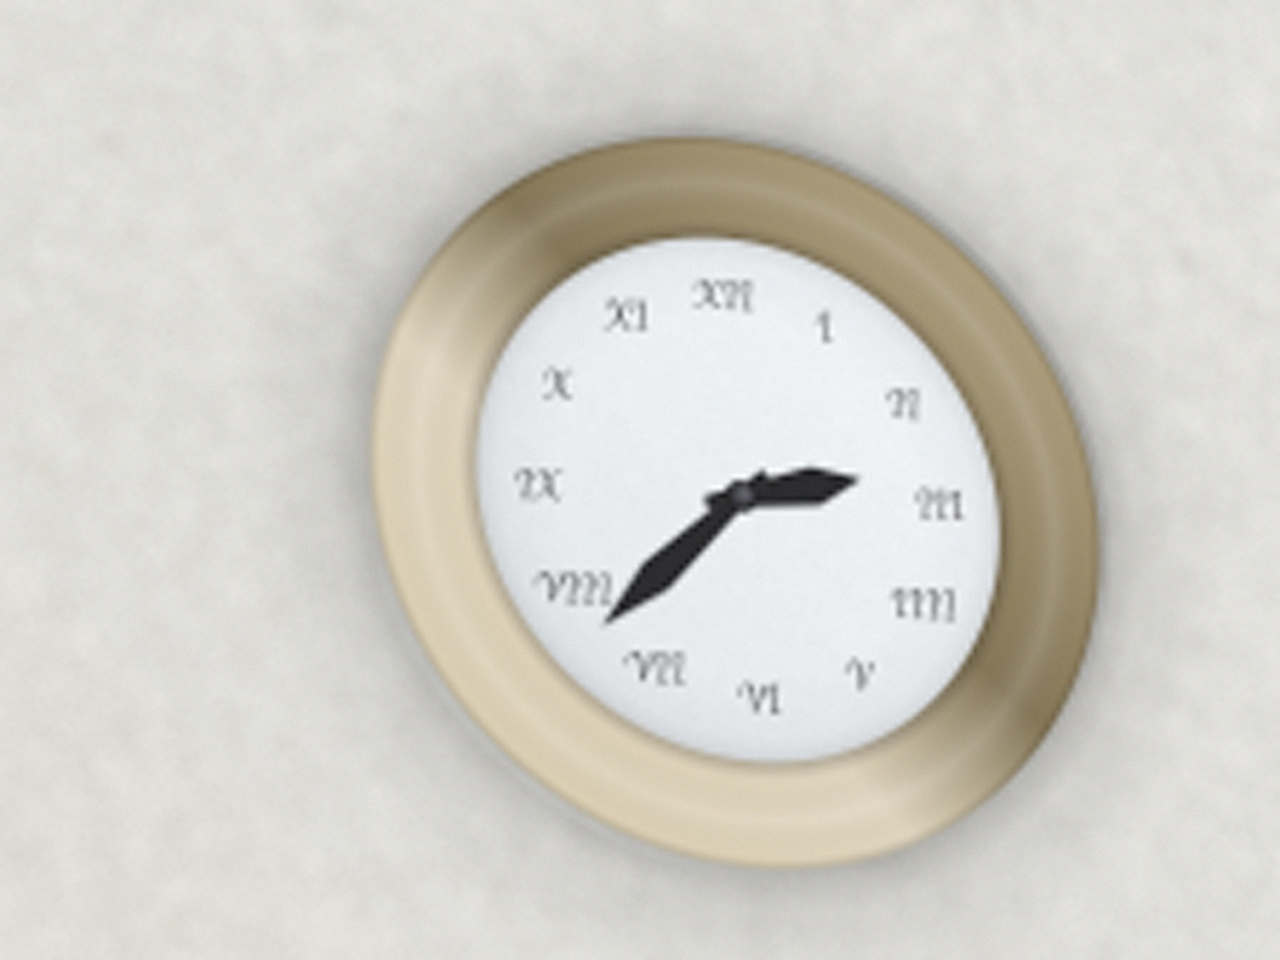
2 h 38 min
